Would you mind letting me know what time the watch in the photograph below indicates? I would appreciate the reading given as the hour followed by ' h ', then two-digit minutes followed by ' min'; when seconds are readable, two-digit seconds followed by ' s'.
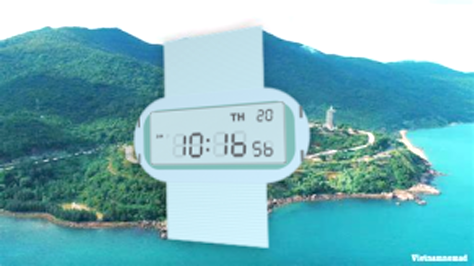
10 h 16 min 56 s
